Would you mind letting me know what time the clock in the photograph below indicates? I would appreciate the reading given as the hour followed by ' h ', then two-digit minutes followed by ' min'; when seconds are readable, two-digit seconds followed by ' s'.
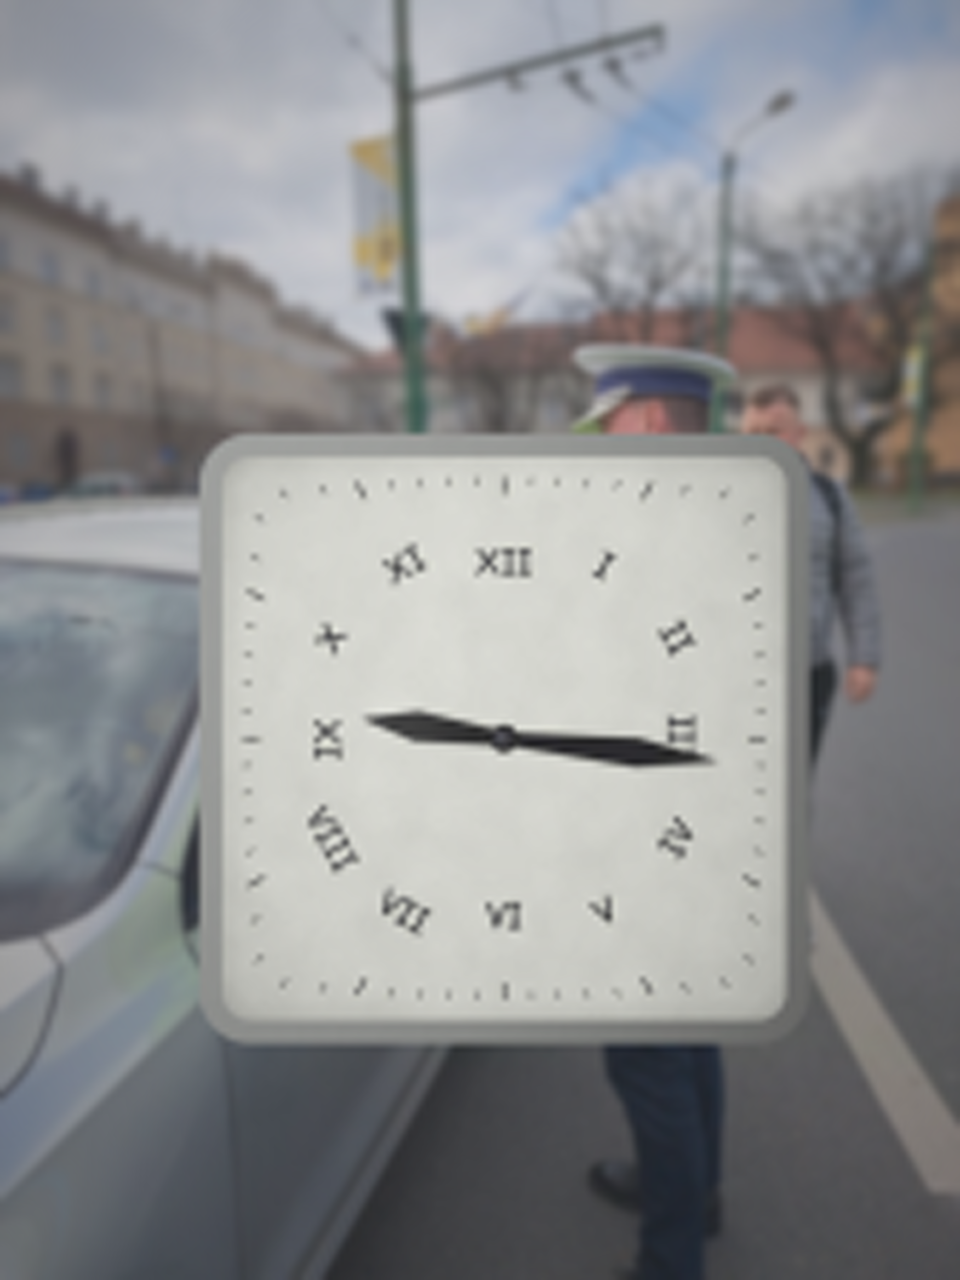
9 h 16 min
